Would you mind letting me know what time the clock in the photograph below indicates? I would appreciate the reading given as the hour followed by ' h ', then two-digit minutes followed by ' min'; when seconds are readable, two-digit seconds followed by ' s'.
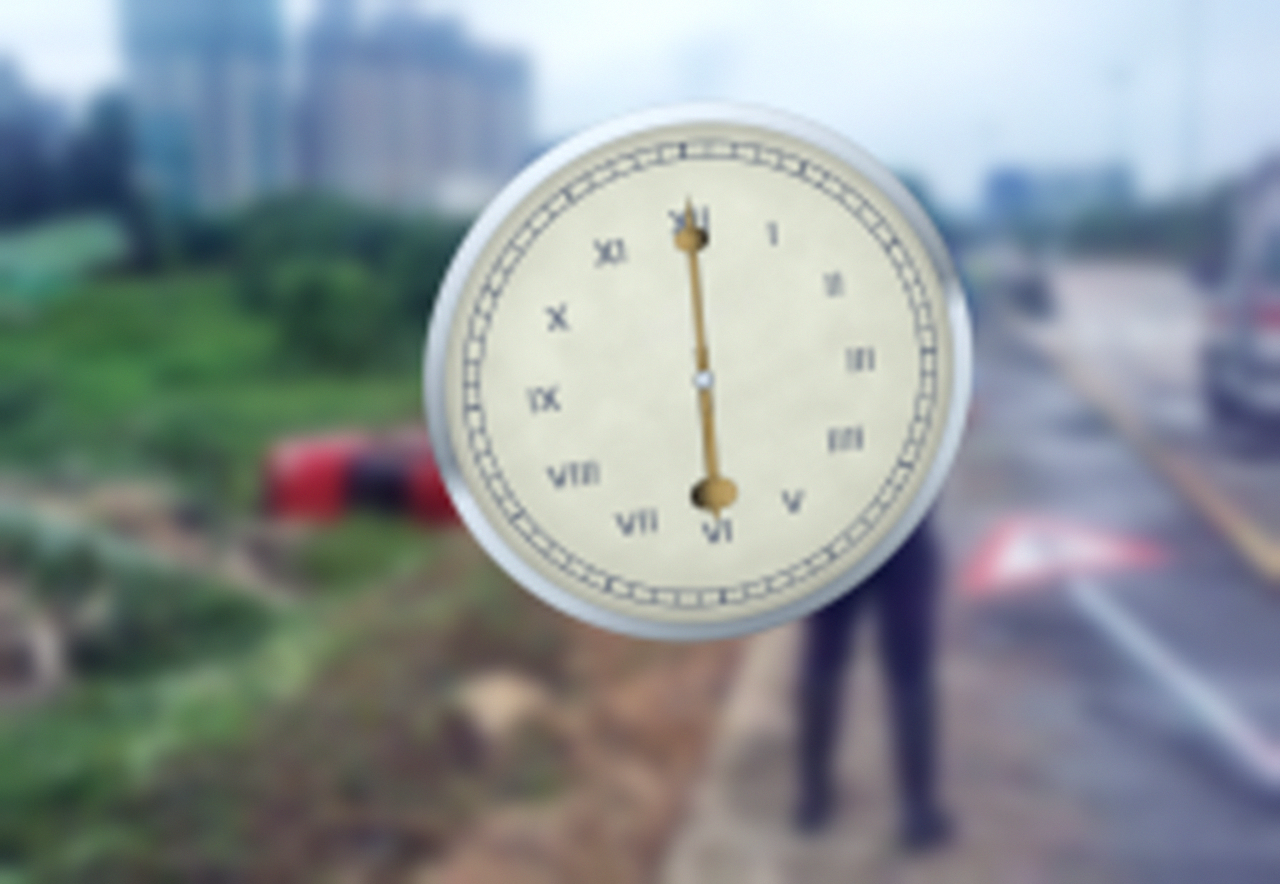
6 h 00 min
